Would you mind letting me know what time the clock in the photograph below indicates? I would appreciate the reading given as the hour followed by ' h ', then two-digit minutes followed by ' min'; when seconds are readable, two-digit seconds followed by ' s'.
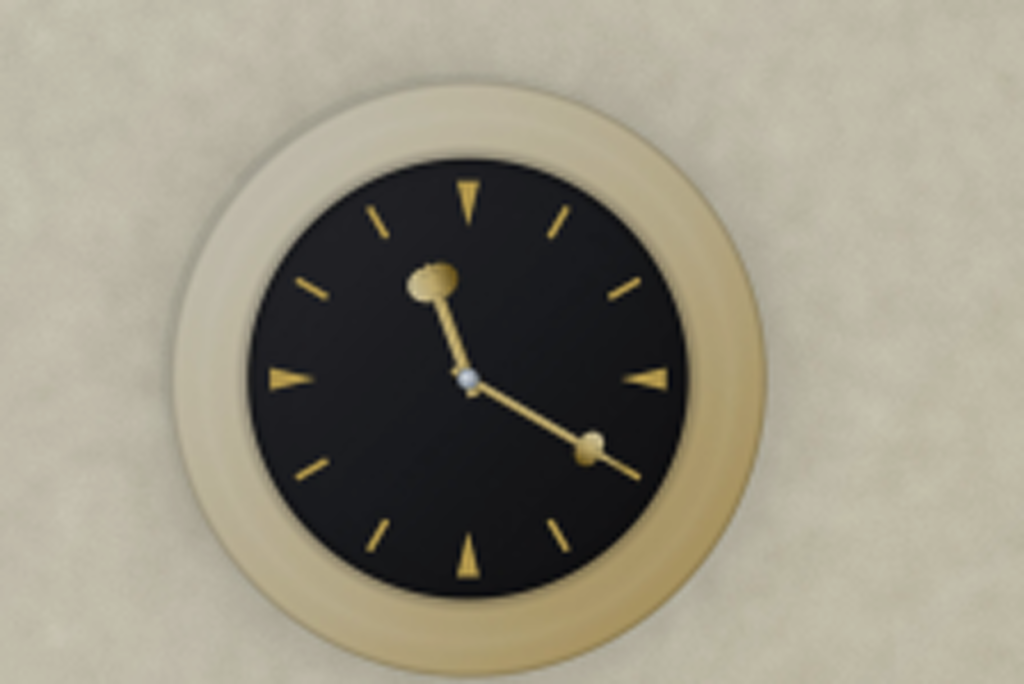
11 h 20 min
